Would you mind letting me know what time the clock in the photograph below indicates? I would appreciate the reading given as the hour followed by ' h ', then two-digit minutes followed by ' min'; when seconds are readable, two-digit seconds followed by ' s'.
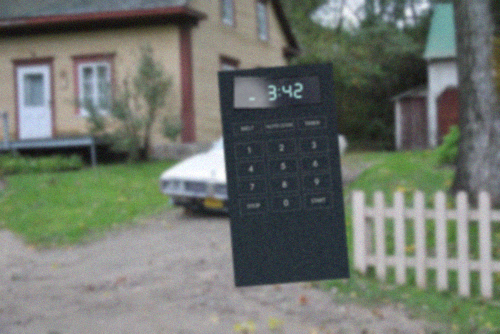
3 h 42 min
